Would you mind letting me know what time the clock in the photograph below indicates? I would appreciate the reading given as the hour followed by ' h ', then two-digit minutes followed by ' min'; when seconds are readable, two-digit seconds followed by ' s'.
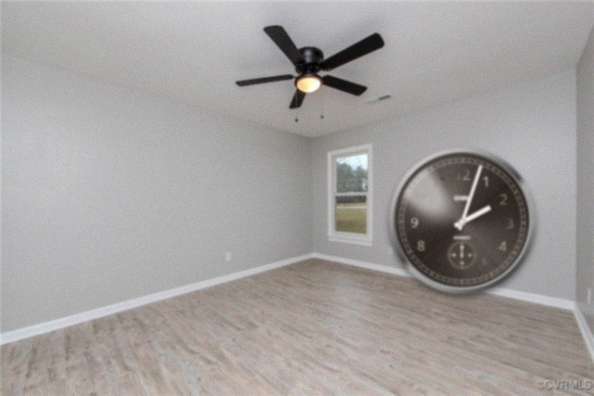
2 h 03 min
